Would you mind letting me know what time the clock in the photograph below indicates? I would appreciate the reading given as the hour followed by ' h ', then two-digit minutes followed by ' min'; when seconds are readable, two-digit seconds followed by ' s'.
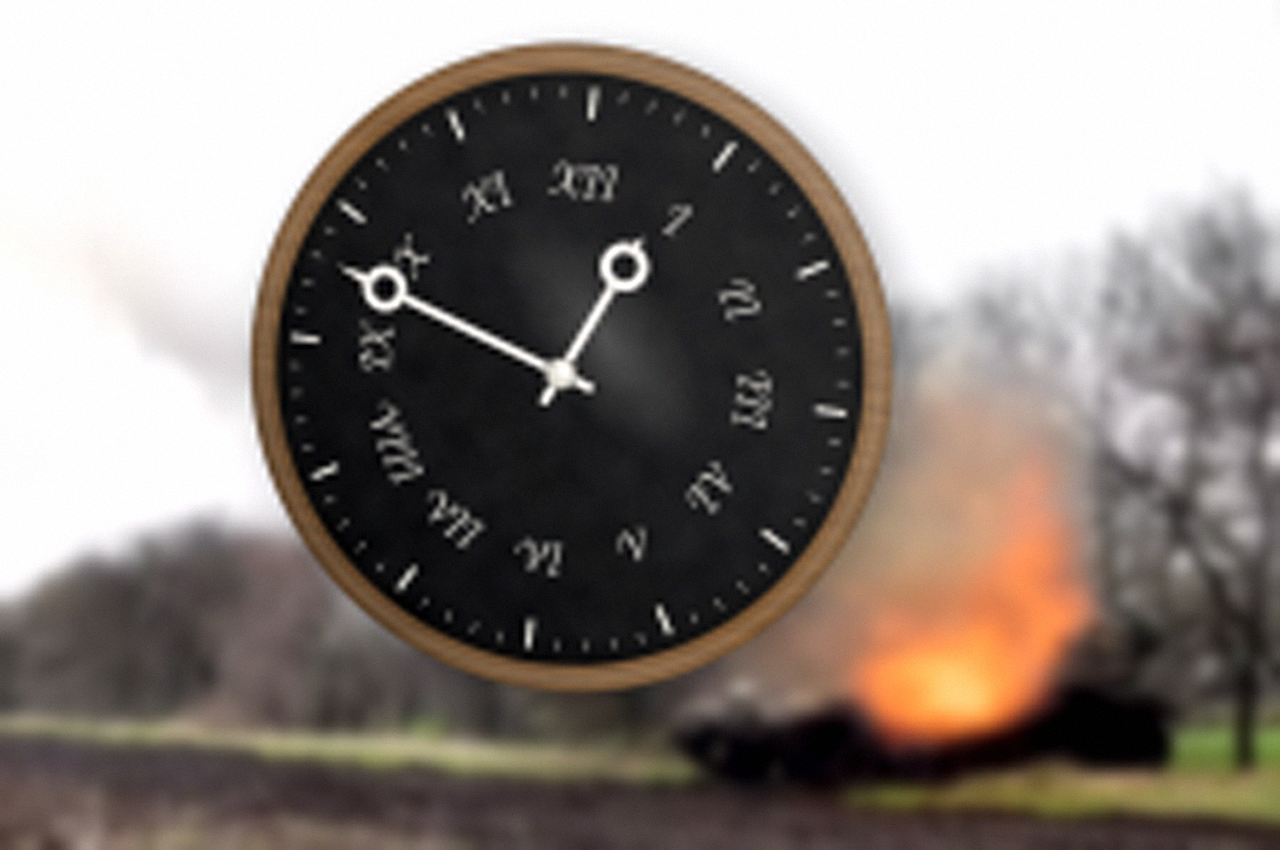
12 h 48 min
